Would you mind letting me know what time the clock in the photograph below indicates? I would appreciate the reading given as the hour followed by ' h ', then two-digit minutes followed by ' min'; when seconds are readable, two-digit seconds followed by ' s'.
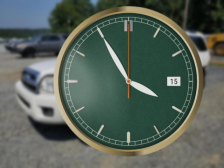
3 h 55 min 00 s
